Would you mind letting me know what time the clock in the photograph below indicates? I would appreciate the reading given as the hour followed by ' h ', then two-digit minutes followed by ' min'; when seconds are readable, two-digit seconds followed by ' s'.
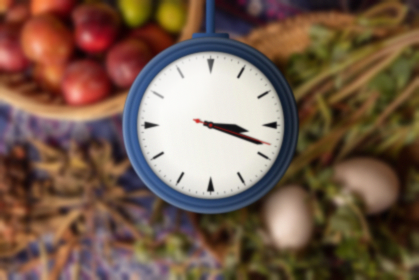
3 h 18 min 18 s
